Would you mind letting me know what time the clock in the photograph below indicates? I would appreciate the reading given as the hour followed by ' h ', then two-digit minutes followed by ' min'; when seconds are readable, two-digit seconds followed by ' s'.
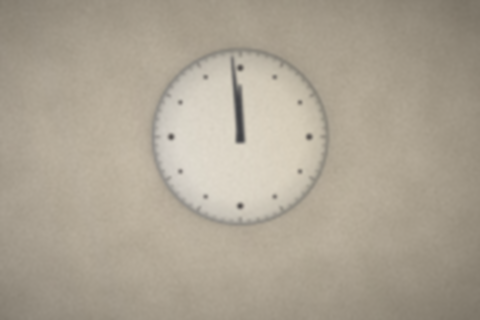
11 h 59 min
